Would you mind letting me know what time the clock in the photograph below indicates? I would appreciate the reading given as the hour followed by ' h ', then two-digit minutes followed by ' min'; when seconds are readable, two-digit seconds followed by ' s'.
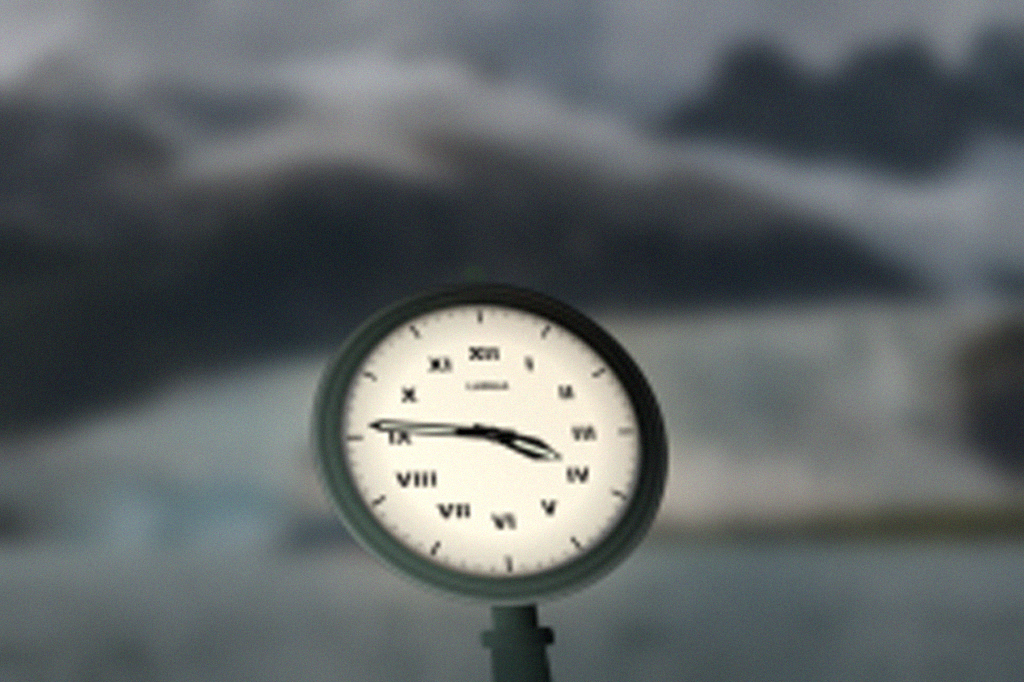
3 h 46 min
